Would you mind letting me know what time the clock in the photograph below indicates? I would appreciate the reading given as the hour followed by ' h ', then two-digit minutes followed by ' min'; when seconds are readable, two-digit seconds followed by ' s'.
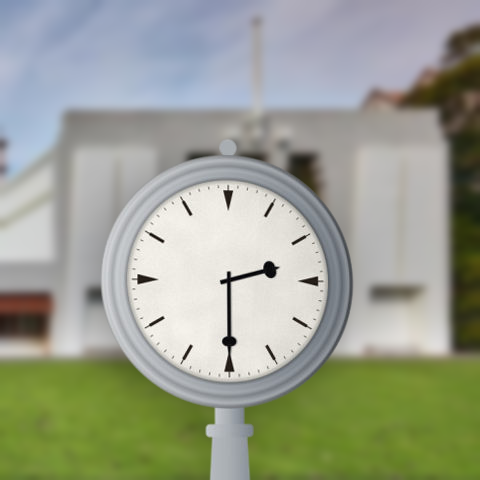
2 h 30 min
